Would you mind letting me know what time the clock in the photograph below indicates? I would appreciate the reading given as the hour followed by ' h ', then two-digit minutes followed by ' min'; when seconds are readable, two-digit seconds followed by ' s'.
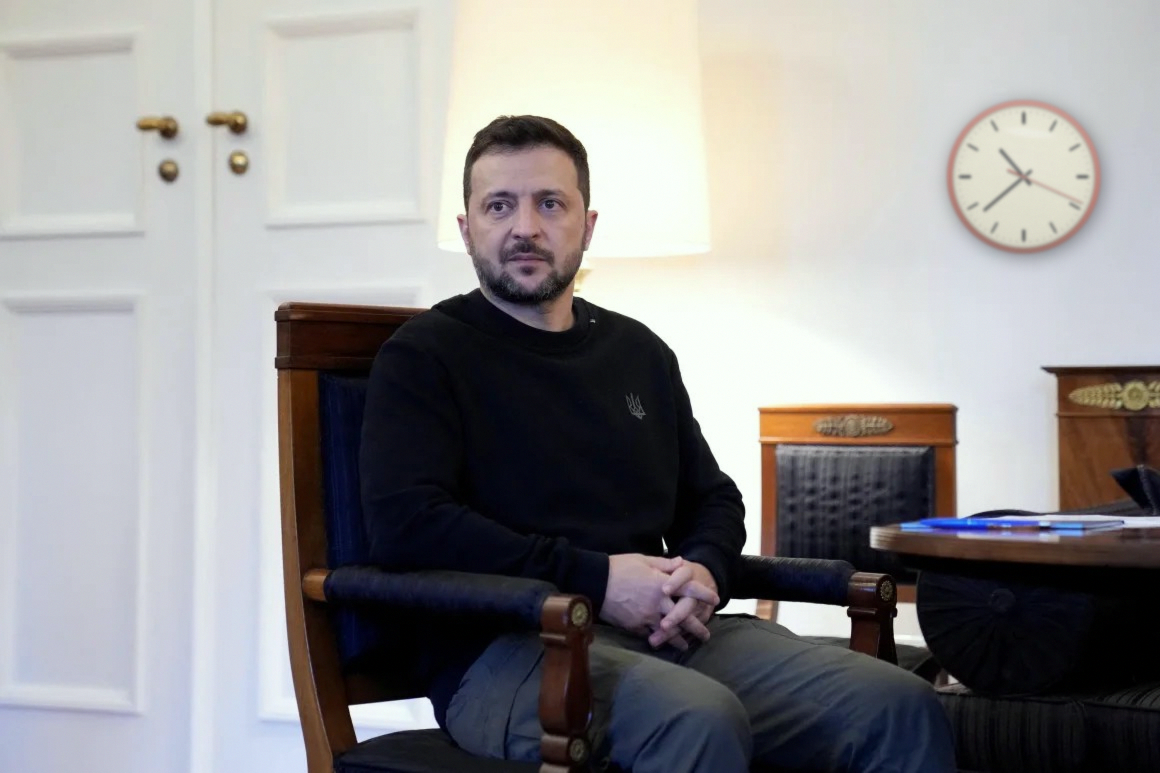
10 h 38 min 19 s
